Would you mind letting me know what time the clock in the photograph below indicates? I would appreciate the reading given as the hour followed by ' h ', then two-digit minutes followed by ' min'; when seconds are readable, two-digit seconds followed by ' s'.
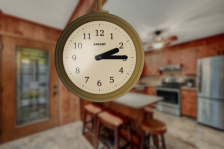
2 h 15 min
